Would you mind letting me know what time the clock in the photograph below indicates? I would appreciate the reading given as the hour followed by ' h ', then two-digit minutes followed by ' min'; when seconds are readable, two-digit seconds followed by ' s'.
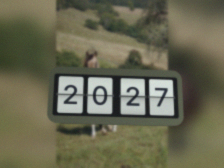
20 h 27 min
